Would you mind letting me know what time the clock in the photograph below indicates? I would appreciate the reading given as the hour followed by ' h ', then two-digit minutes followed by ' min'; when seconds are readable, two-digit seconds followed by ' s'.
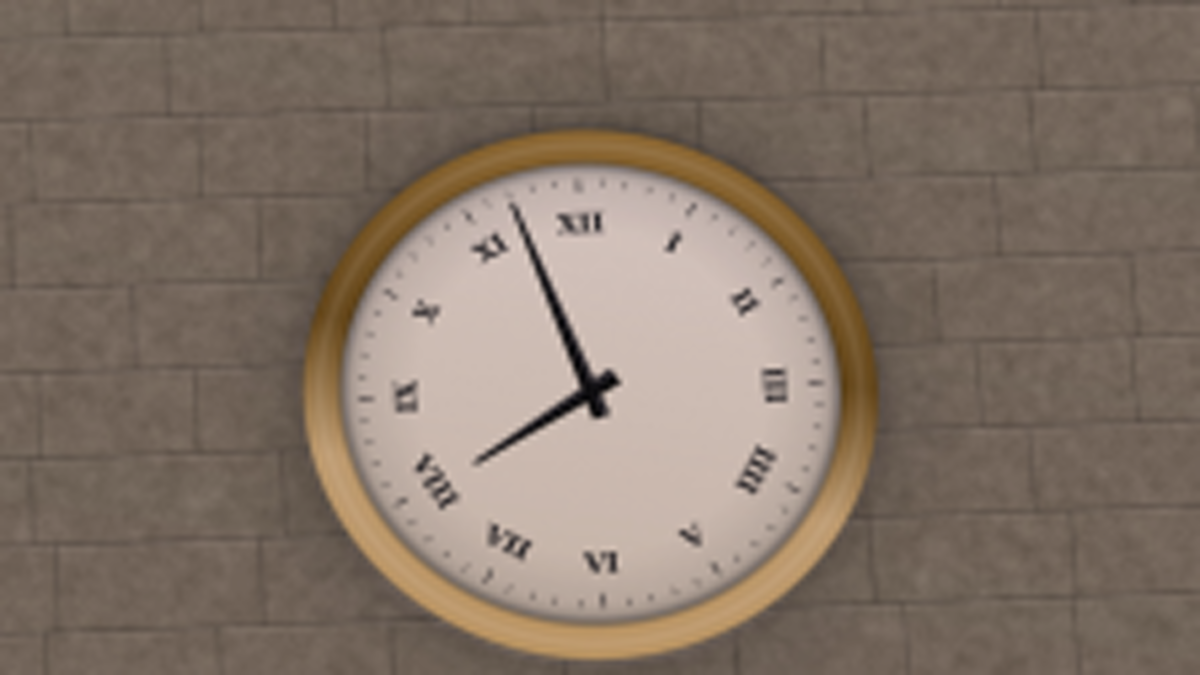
7 h 57 min
